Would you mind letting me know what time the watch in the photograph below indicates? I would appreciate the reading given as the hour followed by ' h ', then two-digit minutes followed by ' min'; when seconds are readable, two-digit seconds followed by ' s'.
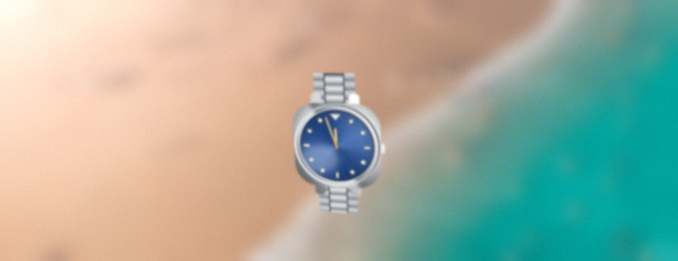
11 h 57 min
